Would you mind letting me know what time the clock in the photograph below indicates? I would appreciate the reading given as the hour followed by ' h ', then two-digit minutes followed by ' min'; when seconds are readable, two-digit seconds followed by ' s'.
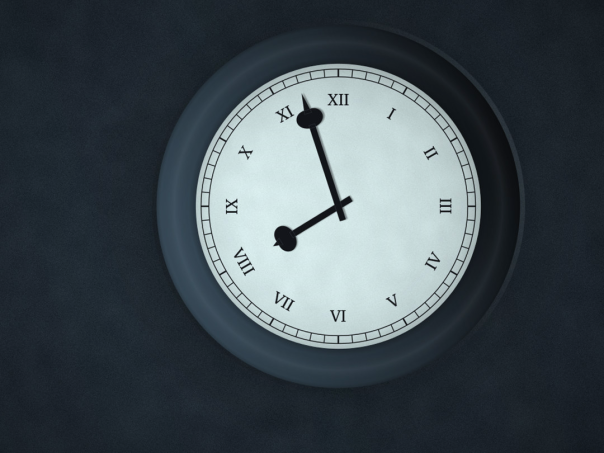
7 h 57 min
